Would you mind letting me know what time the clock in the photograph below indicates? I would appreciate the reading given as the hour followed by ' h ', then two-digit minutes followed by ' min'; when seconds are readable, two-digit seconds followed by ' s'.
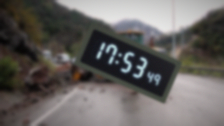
17 h 53 min 49 s
